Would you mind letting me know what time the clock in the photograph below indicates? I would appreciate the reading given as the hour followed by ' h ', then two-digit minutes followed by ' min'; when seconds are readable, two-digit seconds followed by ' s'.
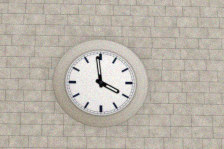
3 h 59 min
